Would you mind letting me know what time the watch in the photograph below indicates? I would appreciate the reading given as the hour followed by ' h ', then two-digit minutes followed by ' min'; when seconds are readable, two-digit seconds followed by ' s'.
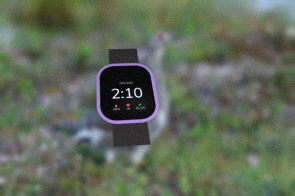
2 h 10 min
